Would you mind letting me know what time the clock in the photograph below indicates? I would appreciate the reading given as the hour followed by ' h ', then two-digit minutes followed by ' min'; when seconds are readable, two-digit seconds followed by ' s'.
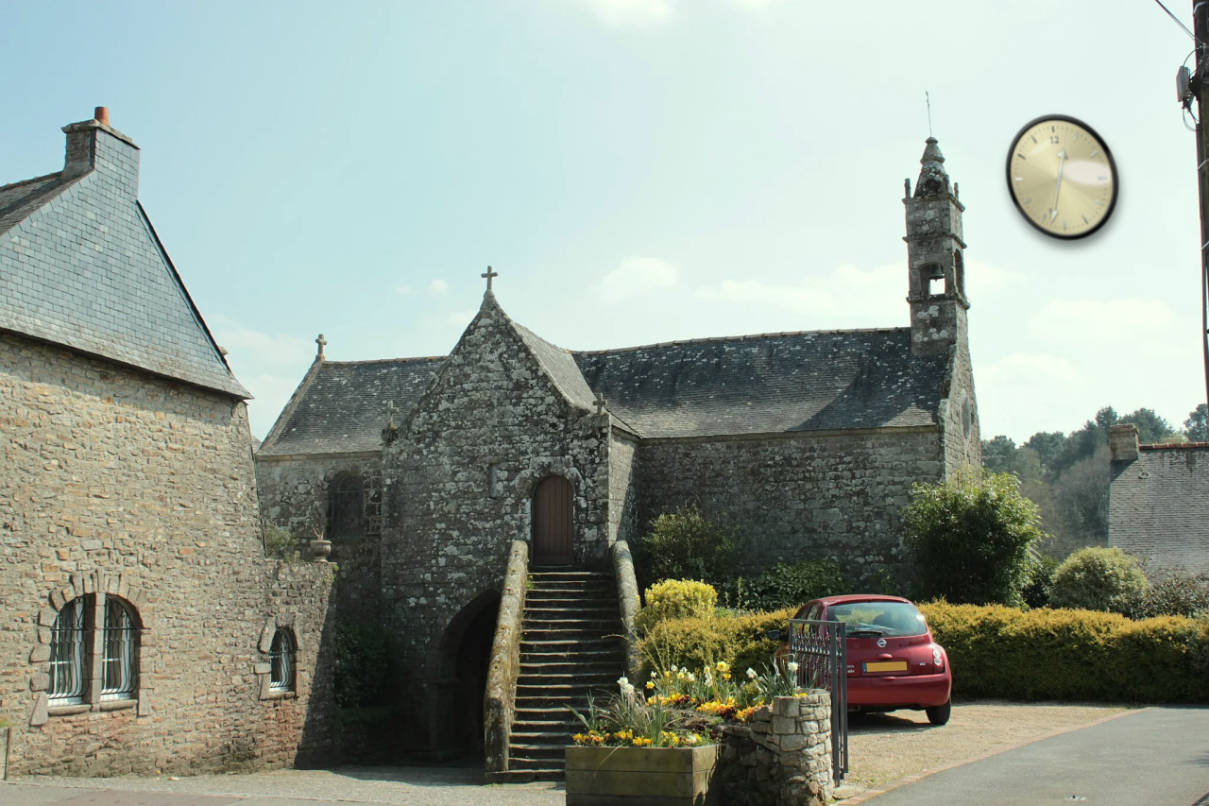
12 h 33 min
